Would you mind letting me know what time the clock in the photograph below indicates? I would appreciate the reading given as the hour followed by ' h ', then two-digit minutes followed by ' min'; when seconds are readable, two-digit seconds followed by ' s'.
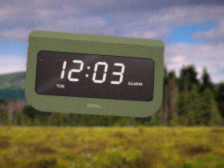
12 h 03 min
